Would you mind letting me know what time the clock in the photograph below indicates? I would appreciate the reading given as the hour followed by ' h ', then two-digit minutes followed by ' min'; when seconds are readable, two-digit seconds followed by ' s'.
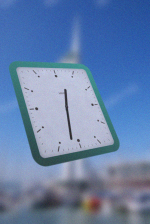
12 h 32 min
